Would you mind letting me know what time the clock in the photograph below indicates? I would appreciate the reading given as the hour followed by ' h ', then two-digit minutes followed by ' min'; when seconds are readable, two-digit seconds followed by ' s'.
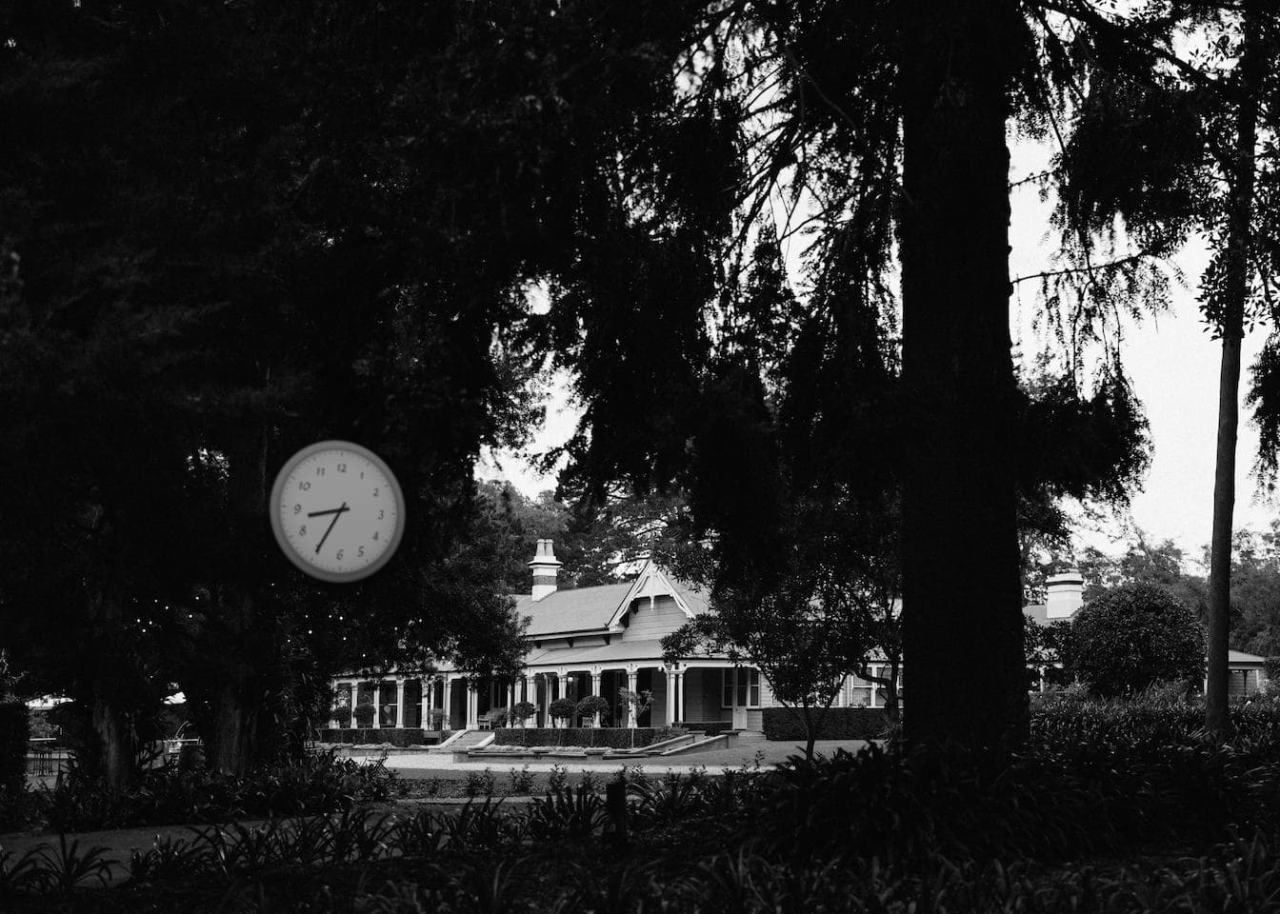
8 h 35 min
